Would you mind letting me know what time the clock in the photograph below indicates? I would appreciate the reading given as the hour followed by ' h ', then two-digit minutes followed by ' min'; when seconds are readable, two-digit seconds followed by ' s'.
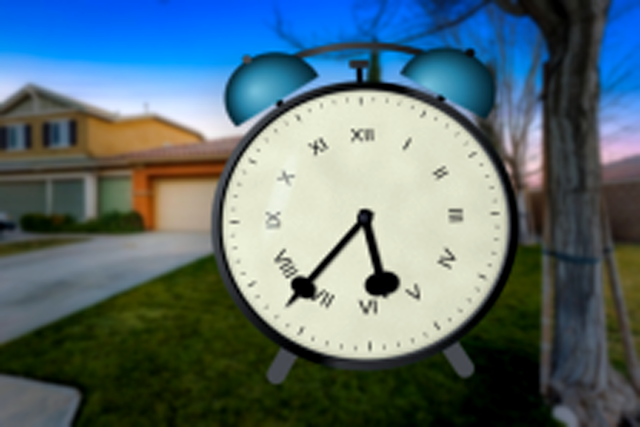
5 h 37 min
